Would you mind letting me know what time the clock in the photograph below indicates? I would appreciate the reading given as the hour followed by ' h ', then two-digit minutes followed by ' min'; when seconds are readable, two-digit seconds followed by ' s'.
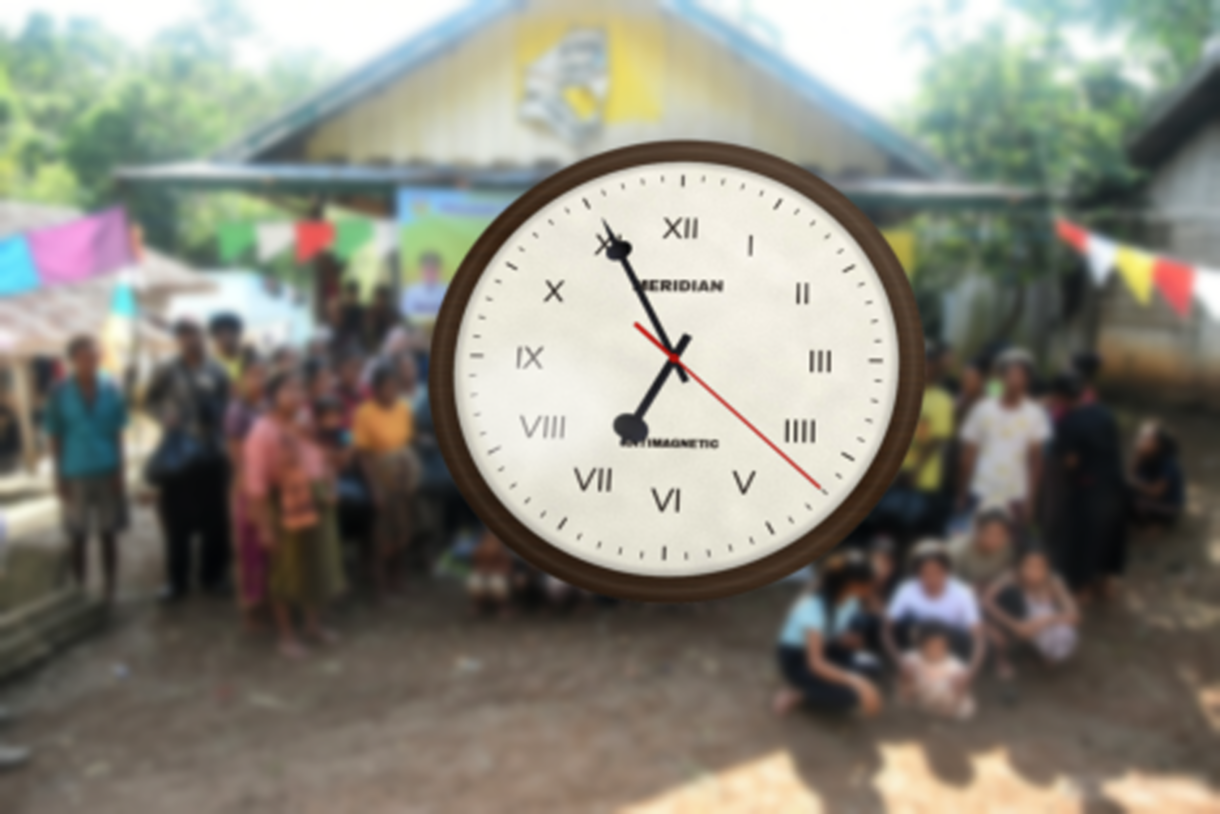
6 h 55 min 22 s
